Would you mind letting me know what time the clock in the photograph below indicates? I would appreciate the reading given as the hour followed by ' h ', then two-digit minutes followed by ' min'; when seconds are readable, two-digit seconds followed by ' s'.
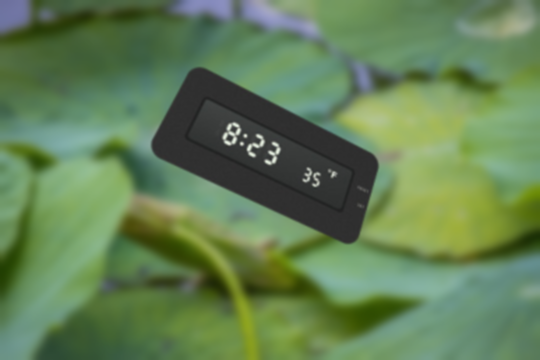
8 h 23 min
